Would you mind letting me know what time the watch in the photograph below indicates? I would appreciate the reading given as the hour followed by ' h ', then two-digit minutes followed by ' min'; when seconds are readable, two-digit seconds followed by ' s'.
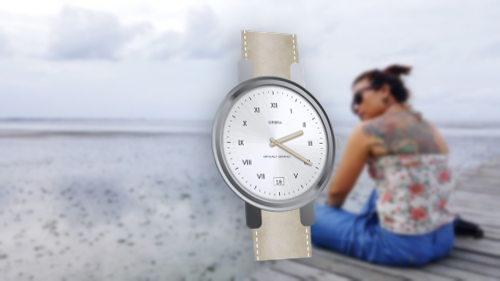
2 h 20 min
